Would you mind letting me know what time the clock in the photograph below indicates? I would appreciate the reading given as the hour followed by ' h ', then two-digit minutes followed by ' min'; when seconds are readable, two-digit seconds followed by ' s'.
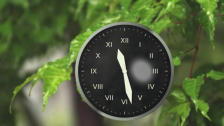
11 h 28 min
